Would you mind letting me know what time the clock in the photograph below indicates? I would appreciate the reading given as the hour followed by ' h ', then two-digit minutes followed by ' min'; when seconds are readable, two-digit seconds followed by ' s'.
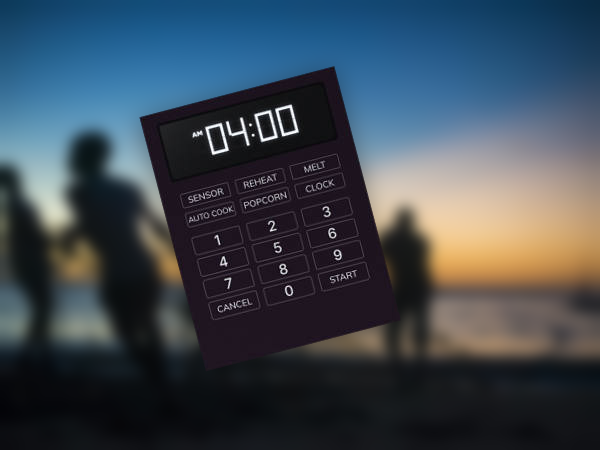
4 h 00 min
